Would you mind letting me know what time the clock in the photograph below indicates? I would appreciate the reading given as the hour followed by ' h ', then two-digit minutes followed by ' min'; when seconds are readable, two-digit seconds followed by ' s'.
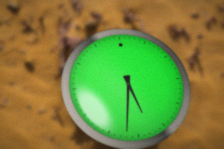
5 h 32 min
